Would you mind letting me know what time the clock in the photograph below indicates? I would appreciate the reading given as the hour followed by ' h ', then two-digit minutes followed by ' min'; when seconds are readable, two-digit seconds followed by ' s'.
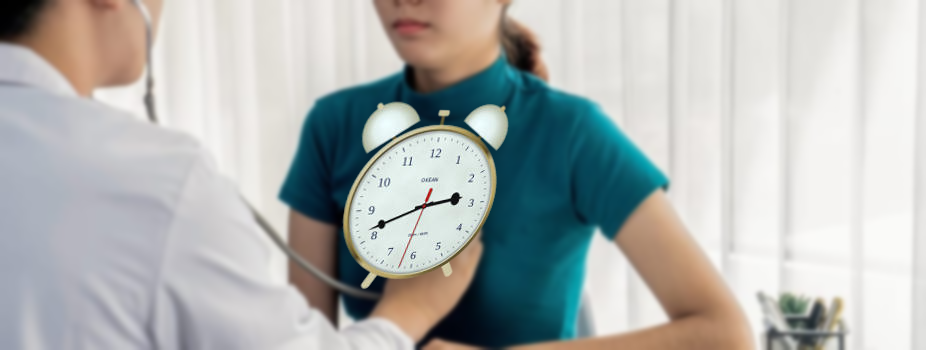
2 h 41 min 32 s
